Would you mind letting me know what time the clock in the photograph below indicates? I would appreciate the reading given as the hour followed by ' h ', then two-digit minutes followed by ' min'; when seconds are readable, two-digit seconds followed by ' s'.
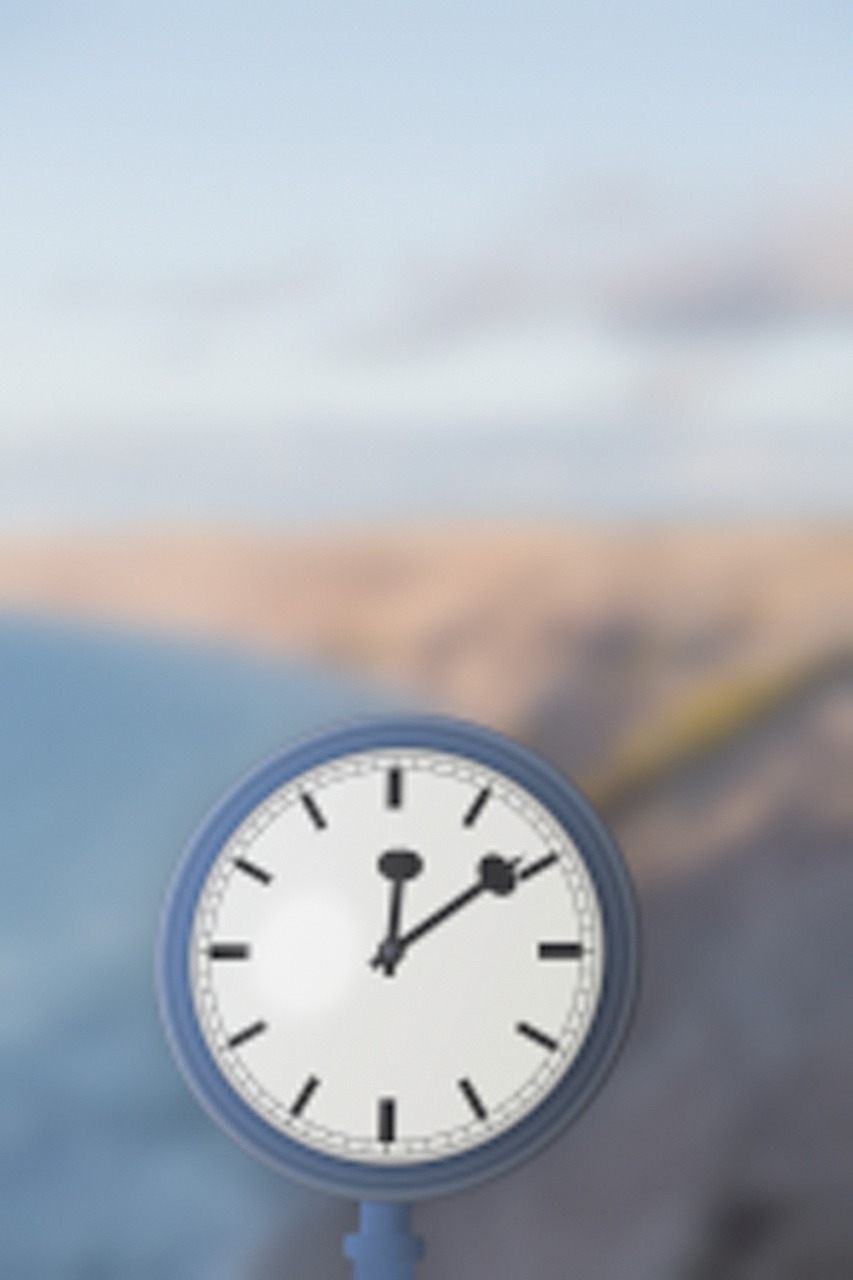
12 h 09 min
